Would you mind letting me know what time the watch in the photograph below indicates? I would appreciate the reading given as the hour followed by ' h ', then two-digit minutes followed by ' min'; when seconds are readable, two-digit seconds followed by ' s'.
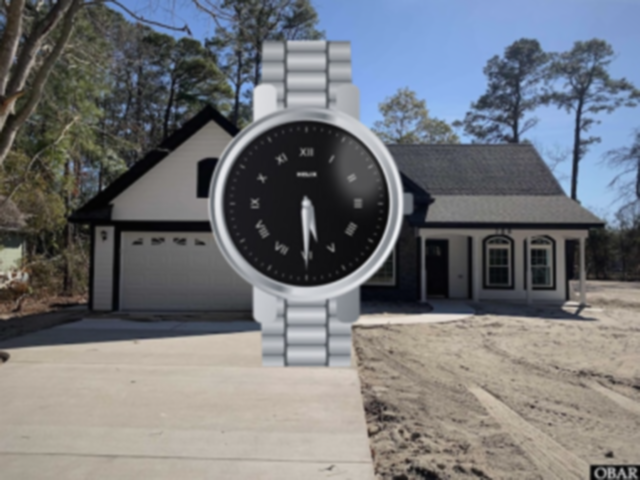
5 h 30 min
